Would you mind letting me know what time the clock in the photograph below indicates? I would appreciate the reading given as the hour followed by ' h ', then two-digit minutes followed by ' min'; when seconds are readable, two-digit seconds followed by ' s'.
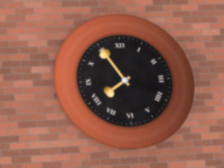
7 h 55 min
